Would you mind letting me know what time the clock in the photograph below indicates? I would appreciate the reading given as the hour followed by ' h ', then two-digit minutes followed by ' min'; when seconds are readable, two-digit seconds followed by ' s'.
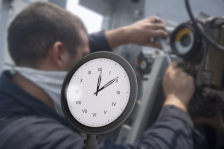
12 h 09 min
